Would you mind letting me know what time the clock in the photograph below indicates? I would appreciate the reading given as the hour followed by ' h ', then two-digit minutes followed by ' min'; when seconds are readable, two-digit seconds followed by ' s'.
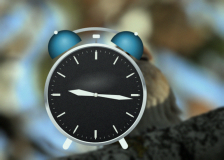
9 h 16 min
